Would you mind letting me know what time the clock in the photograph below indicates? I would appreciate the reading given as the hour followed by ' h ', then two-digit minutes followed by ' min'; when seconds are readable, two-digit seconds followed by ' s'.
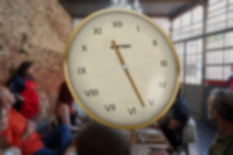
11 h 27 min
